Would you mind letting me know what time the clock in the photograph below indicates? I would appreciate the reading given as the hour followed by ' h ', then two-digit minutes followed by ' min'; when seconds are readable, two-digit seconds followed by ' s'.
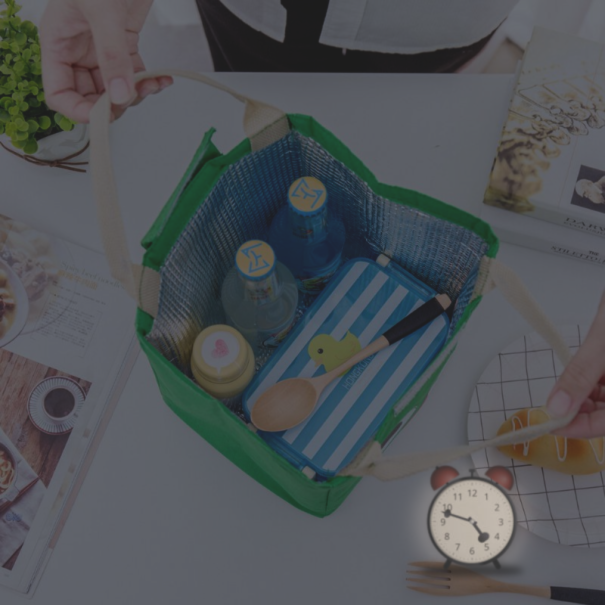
4 h 48 min
